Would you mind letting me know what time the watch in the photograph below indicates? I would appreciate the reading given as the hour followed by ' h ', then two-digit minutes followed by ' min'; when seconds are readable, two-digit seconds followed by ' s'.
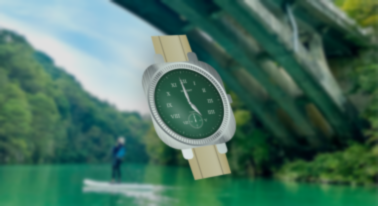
4 h 59 min
